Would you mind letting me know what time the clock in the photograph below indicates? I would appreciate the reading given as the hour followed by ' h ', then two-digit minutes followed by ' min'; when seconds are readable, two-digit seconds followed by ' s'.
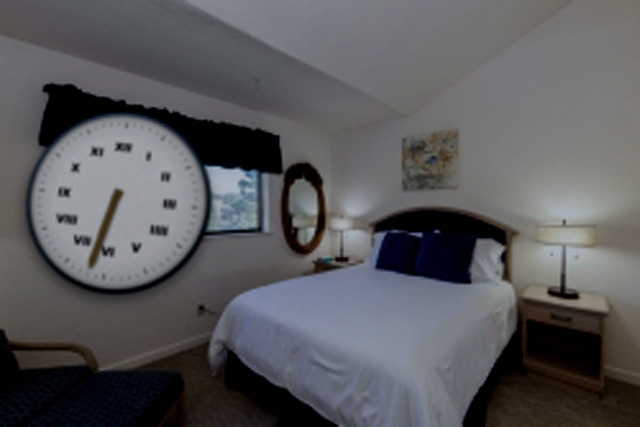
6 h 32 min
